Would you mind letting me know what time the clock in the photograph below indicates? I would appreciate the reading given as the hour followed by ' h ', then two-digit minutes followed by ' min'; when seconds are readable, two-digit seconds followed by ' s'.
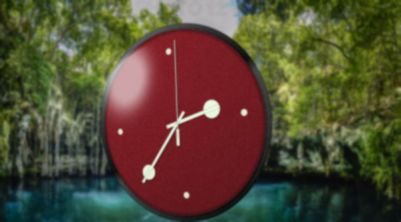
2 h 37 min 01 s
